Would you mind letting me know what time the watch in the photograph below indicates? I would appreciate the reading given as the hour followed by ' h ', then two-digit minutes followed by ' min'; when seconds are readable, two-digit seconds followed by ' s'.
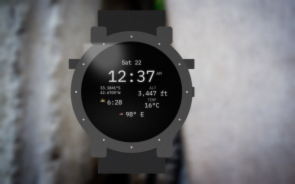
12 h 37 min
